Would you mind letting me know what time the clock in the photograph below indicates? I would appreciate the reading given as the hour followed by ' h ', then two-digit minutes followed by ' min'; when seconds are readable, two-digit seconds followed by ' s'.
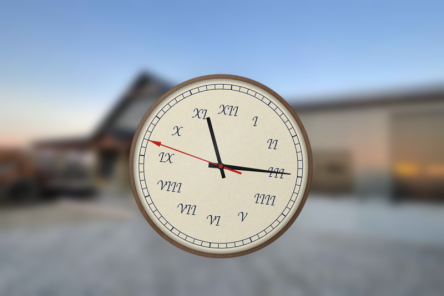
11 h 14 min 47 s
